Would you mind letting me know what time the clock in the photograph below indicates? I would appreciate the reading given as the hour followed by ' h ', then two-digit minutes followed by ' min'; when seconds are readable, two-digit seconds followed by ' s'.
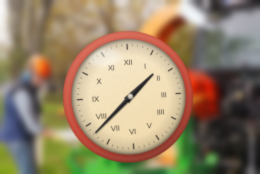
1 h 38 min
